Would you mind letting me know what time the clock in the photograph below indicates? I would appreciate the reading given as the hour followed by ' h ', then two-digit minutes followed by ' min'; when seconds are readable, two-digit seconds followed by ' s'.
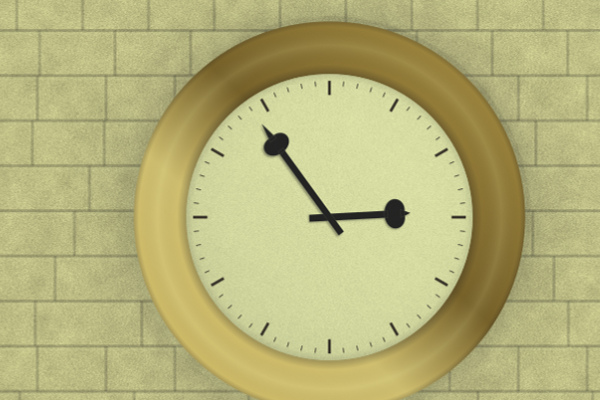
2 h 54 min
